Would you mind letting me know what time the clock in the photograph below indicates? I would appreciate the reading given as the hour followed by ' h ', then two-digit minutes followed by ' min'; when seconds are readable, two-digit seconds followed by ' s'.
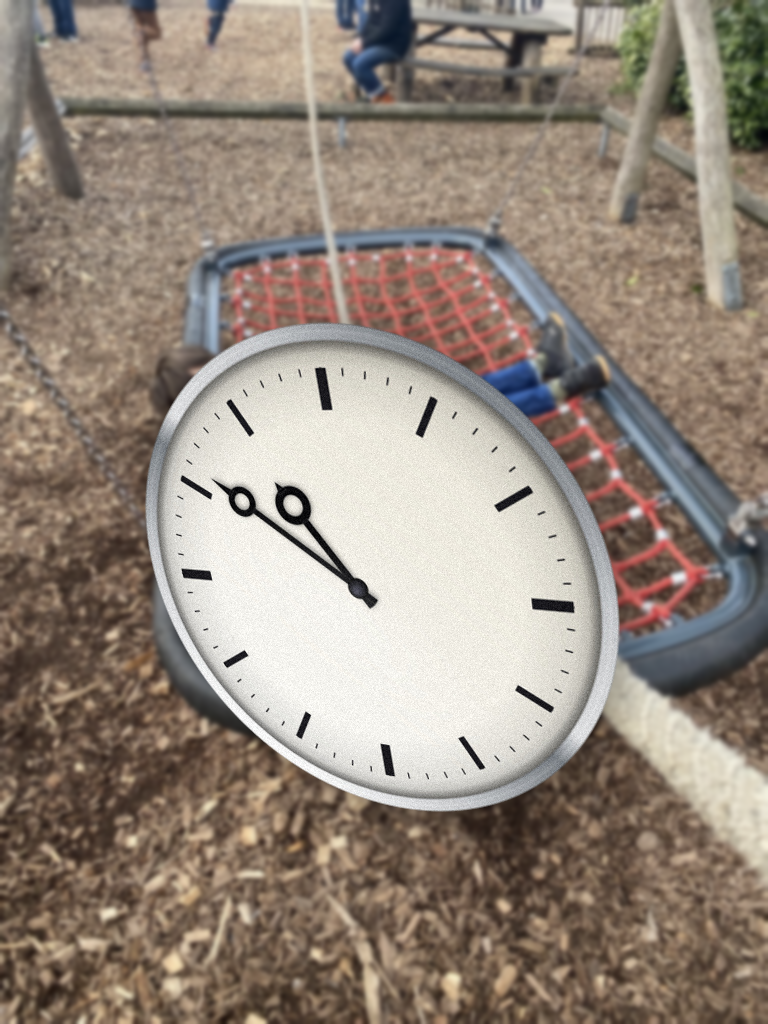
10 h 51 min
